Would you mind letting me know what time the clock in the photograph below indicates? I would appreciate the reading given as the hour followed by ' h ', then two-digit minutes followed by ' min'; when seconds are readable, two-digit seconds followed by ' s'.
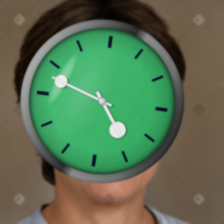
4 h 48 min
